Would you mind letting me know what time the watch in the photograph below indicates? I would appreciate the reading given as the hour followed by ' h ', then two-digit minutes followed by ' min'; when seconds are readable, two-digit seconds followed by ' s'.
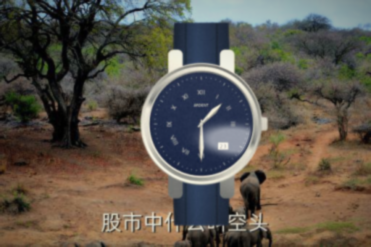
1 h 30 min
